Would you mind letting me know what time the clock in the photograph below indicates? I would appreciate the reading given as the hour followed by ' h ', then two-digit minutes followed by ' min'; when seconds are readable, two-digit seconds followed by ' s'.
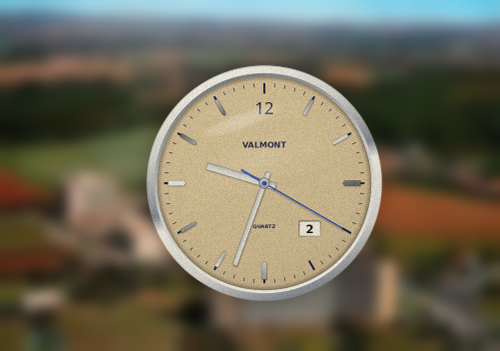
9 h 33 min 20 s
